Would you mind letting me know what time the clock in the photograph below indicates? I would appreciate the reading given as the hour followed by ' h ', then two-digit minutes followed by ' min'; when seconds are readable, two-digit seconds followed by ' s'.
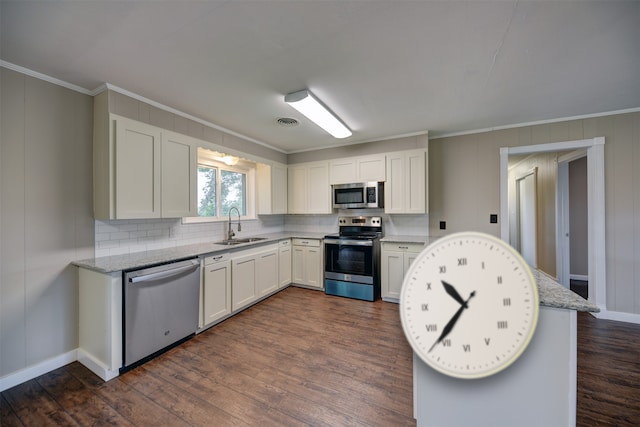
10 h 36 min 37 s
